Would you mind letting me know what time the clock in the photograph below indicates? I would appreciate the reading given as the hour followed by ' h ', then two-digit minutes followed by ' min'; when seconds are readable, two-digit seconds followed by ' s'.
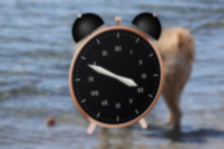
3 h 49 min
